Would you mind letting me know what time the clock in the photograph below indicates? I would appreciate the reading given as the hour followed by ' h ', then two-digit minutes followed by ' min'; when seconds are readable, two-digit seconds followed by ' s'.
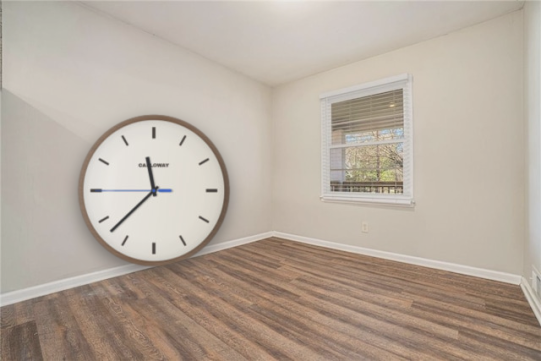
11 h 37 min 45 s
